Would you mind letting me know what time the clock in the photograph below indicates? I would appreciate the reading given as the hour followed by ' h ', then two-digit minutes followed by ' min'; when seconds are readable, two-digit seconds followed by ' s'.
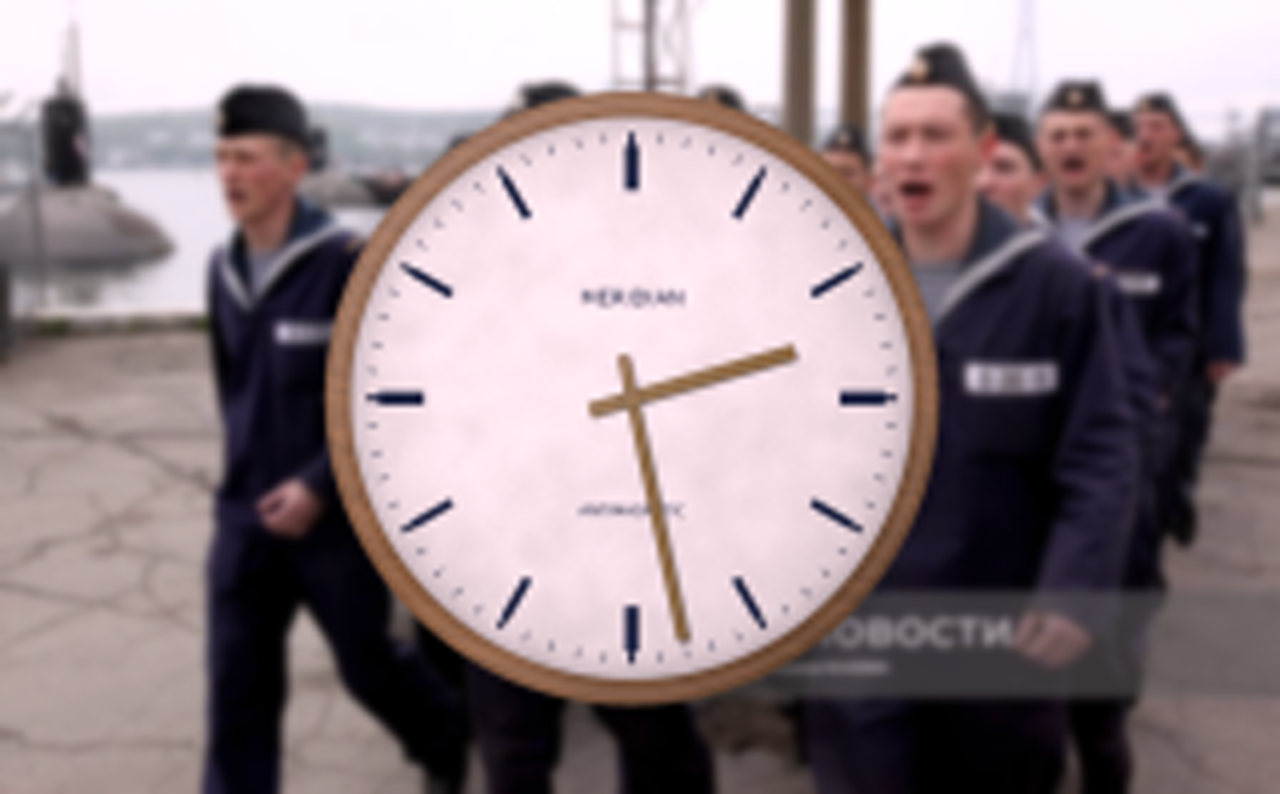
2 h 28 min
